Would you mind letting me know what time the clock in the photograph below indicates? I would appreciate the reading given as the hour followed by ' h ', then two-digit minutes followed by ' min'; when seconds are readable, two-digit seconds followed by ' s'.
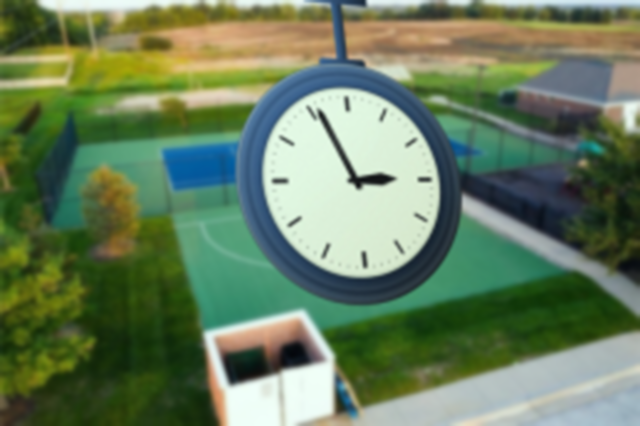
2 h 56 min
